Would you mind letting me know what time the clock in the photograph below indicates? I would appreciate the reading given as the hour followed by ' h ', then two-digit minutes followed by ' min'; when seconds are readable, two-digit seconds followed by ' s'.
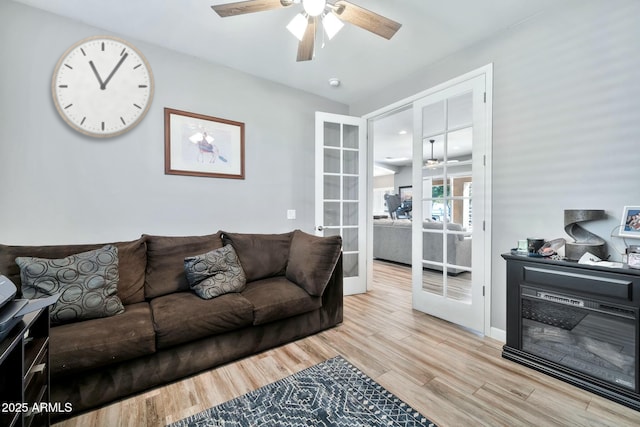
11 h 06 min
